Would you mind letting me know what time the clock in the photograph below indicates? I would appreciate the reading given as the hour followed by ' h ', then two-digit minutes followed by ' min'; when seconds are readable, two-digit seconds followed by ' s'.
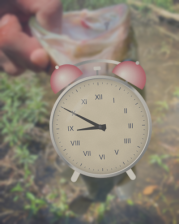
8 h 50 min
